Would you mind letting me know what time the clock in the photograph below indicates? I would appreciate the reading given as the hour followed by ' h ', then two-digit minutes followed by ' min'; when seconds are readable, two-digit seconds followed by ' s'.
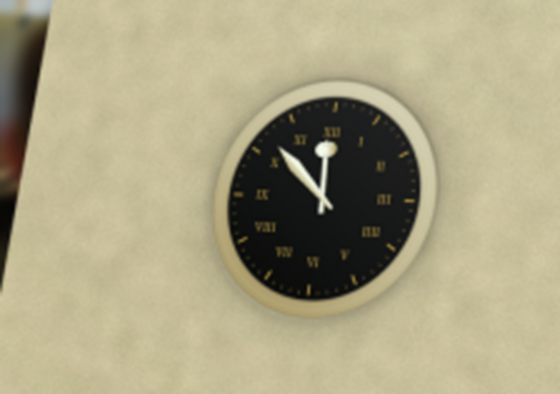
11 h 52 min
